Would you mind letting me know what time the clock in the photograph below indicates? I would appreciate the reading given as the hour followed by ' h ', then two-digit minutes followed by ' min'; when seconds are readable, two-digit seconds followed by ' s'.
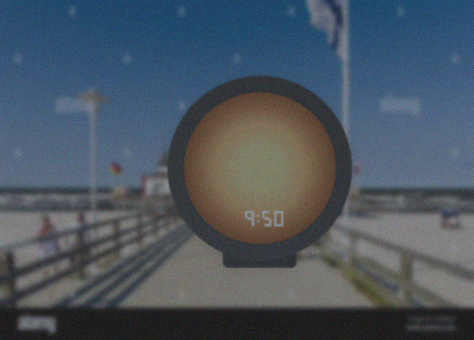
9 h 50 min
